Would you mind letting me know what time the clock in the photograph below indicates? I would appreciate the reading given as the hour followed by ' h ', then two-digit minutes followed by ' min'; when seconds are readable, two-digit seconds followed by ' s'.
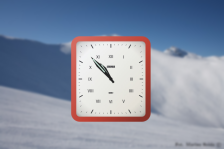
10 h 53 min
